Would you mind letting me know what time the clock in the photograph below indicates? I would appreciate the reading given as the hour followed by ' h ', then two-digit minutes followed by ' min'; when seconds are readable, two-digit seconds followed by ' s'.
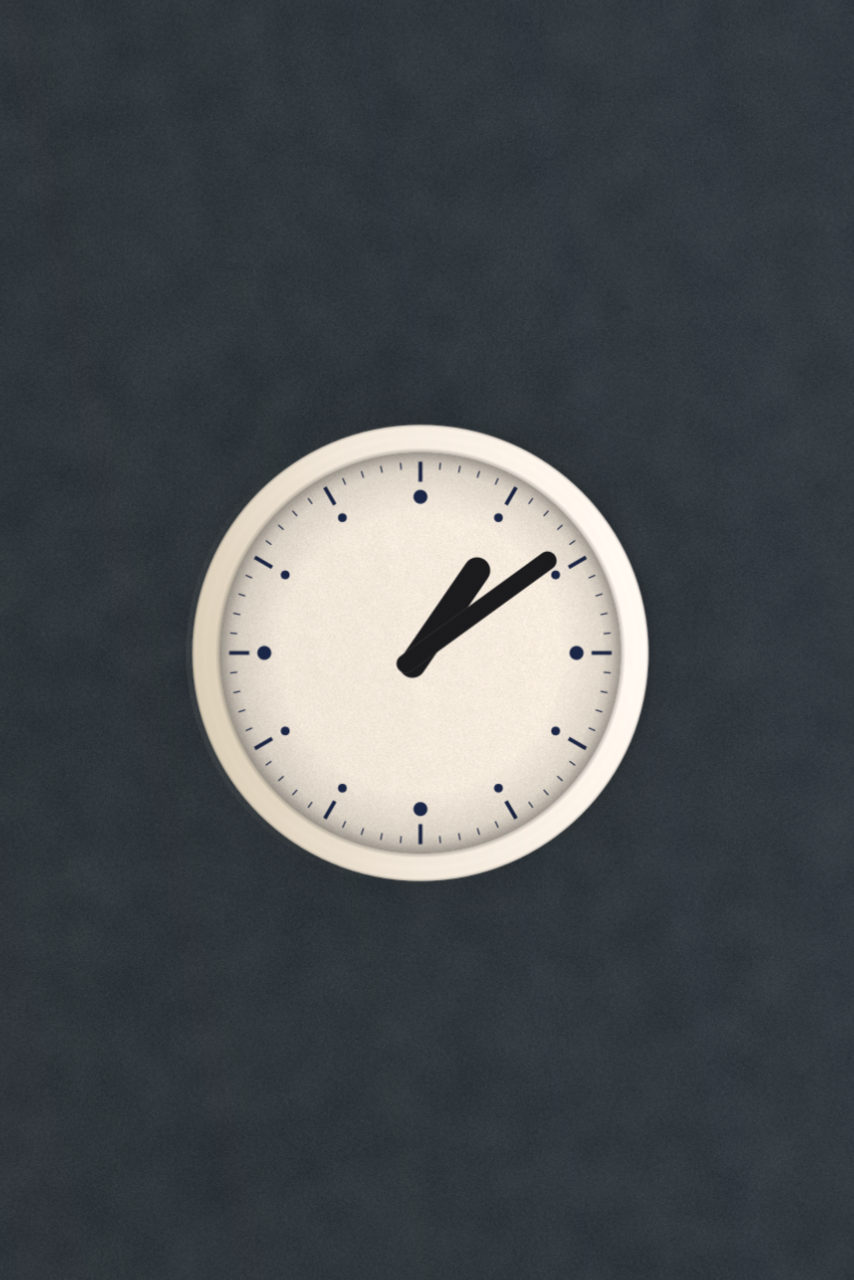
1 h 09 min
